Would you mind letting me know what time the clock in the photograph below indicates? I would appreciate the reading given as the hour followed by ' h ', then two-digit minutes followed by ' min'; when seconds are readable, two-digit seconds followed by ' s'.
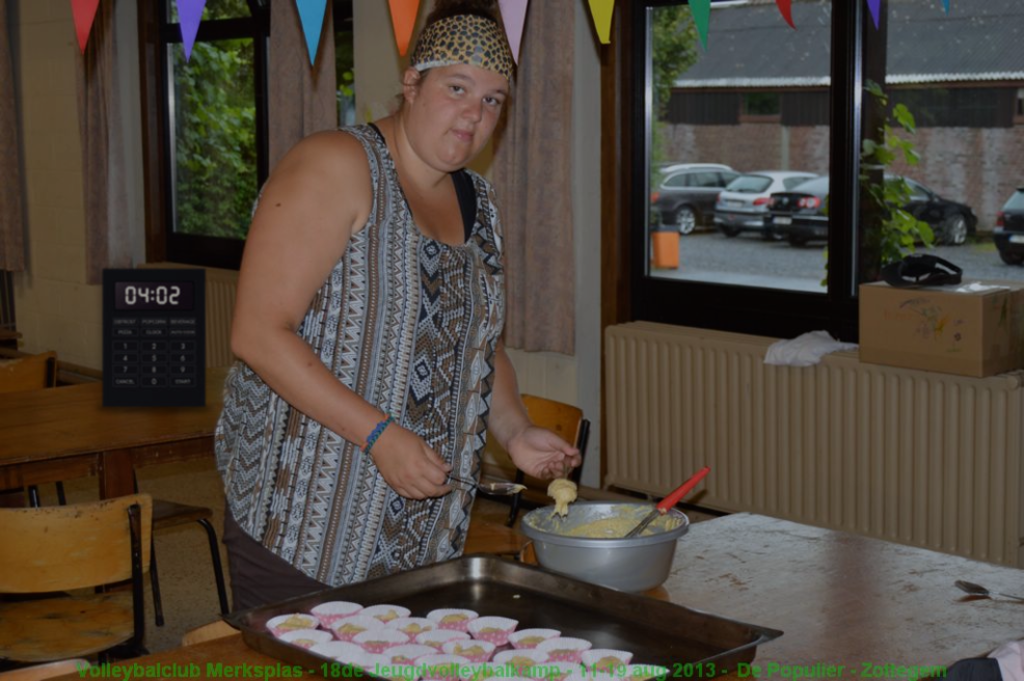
4 h 02 min
